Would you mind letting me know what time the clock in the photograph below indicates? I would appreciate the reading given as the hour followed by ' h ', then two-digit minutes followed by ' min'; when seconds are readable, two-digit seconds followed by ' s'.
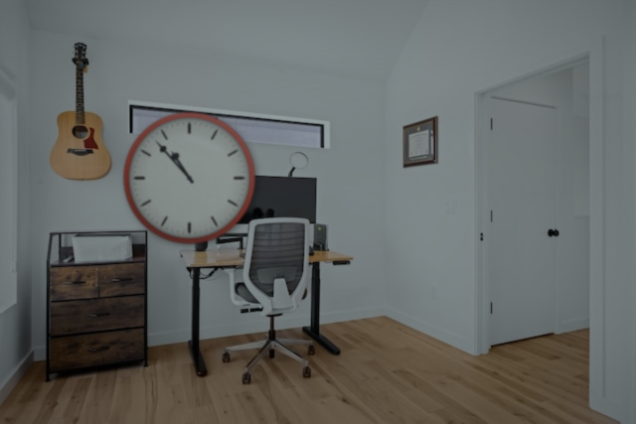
10 h 53 min
